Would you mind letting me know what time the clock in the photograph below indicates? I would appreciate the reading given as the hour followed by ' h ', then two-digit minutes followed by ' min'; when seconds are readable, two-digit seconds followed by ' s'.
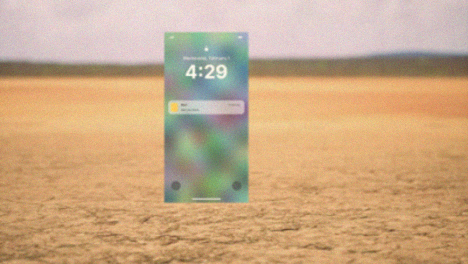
4 h 29 min
